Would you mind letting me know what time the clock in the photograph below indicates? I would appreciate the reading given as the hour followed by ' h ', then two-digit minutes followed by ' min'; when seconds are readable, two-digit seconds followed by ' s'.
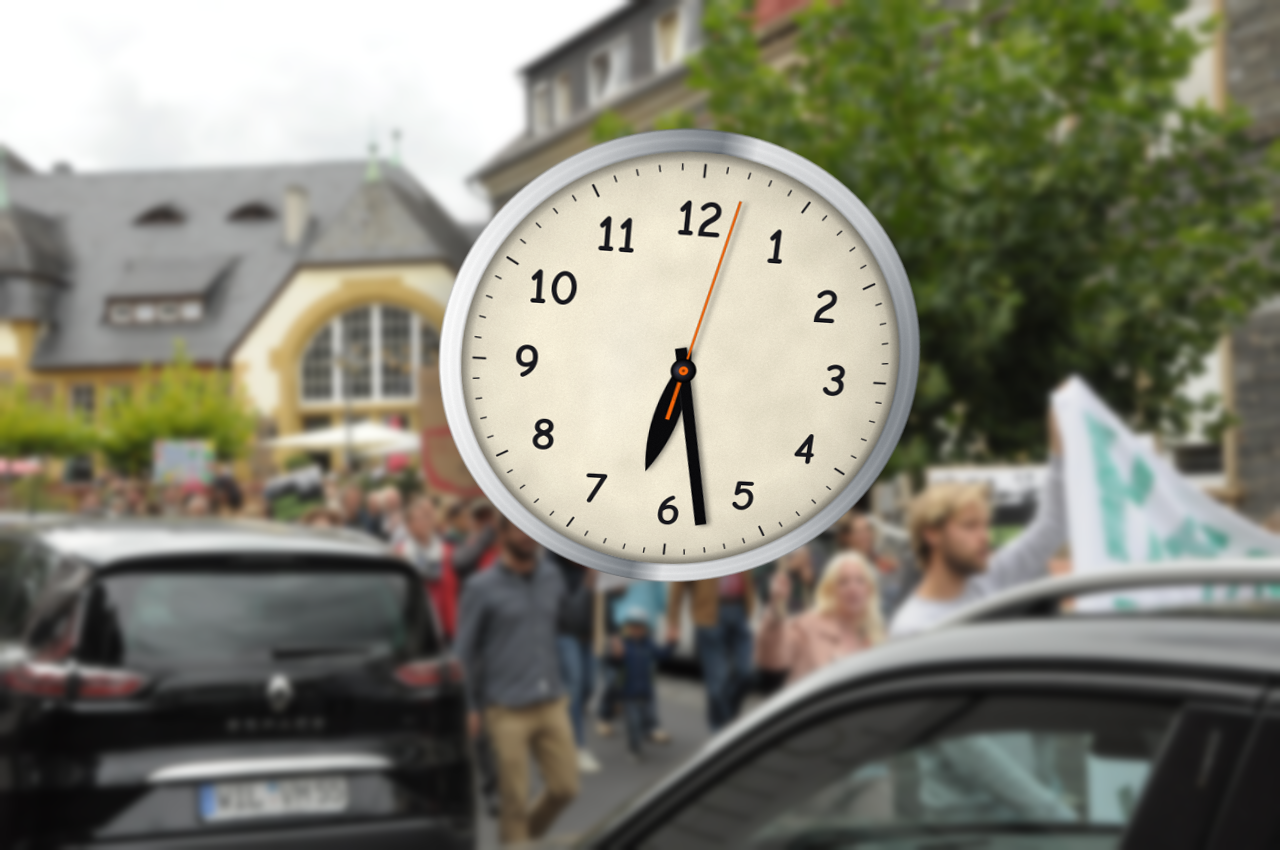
6 h 28 min 02 s
